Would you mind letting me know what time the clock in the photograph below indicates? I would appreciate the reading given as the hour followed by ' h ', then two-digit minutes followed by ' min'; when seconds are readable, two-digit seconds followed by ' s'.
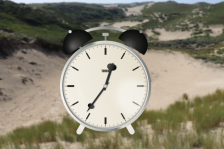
12 h 36 min
